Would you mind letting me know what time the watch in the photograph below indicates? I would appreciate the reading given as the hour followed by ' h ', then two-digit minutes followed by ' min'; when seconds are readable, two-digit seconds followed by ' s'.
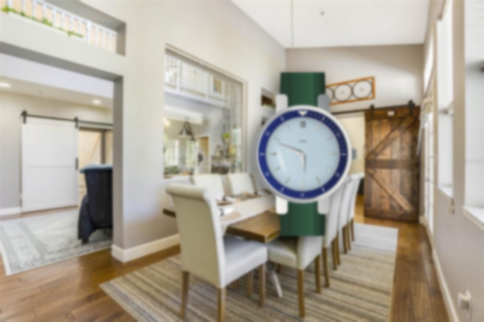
5 h 49 min
